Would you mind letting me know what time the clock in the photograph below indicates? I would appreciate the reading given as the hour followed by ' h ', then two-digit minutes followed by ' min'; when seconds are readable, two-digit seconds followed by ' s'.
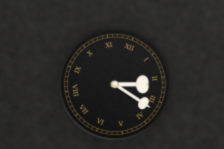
2 h 17 min
